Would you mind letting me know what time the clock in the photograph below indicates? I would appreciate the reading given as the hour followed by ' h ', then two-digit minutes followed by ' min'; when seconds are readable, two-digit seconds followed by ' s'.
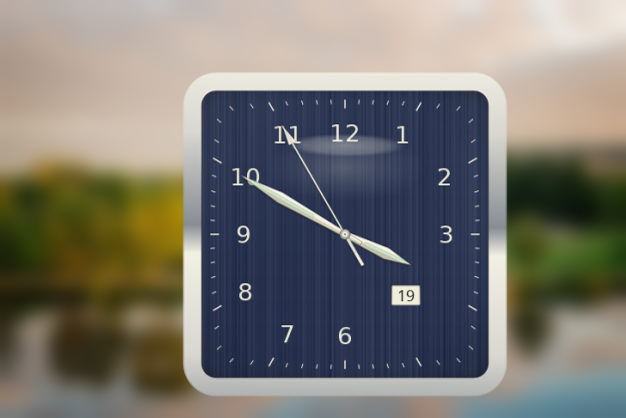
3 h 49 min 55 s
